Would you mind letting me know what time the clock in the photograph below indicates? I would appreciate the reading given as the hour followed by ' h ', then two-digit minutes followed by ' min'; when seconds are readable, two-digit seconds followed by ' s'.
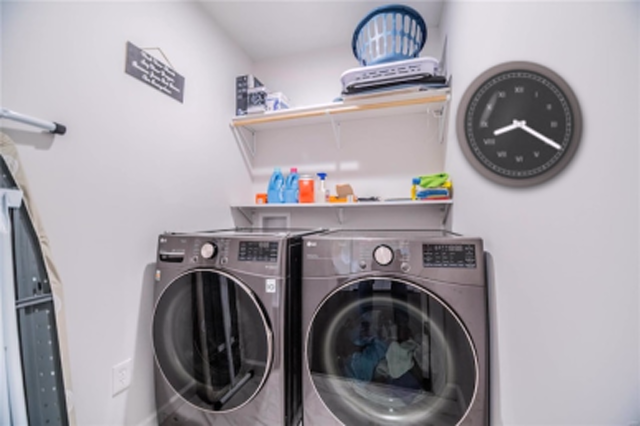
8 h 20 min
